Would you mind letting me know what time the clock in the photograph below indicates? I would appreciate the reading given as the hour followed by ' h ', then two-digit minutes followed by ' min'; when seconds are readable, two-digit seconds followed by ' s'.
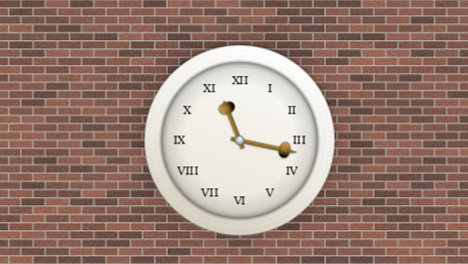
11 h 17 min
